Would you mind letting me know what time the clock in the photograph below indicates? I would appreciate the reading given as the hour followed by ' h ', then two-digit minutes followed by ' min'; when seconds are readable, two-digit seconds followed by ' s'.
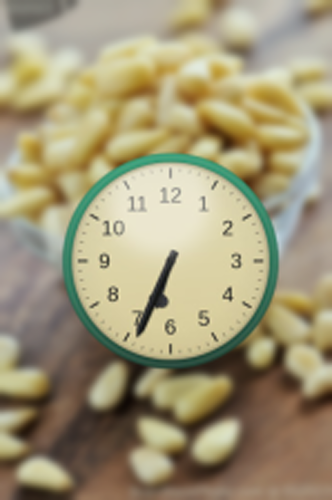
6 h 34 min
